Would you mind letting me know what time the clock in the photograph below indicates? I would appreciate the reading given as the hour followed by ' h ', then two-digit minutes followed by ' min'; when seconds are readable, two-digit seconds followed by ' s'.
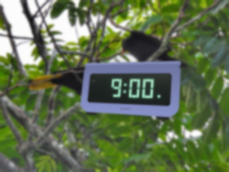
9 h 00 min
